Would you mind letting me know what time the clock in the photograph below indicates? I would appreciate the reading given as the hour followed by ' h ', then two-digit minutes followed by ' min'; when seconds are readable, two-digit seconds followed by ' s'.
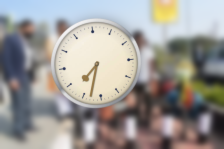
7 h 33 min
